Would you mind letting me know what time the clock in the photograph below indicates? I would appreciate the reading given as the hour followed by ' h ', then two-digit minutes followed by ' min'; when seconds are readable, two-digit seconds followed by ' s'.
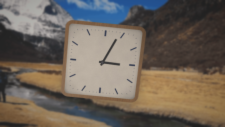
3 h 04 min
